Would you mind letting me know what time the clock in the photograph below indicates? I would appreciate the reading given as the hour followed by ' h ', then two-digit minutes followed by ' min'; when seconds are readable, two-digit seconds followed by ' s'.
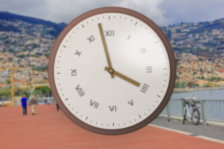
3 h 58 min
